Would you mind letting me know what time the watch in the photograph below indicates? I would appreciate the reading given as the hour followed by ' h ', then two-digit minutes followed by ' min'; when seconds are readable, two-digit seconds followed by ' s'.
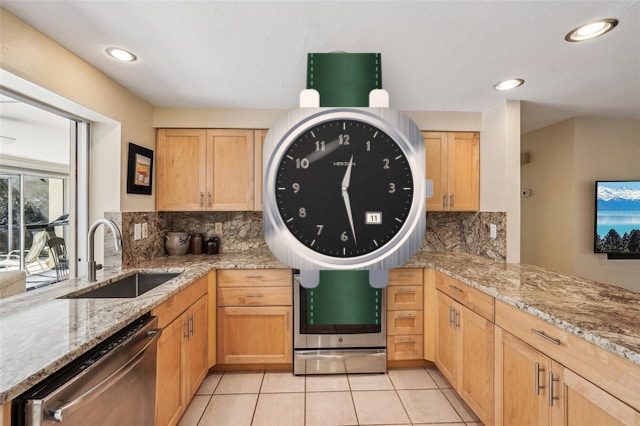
12 h 28 min
